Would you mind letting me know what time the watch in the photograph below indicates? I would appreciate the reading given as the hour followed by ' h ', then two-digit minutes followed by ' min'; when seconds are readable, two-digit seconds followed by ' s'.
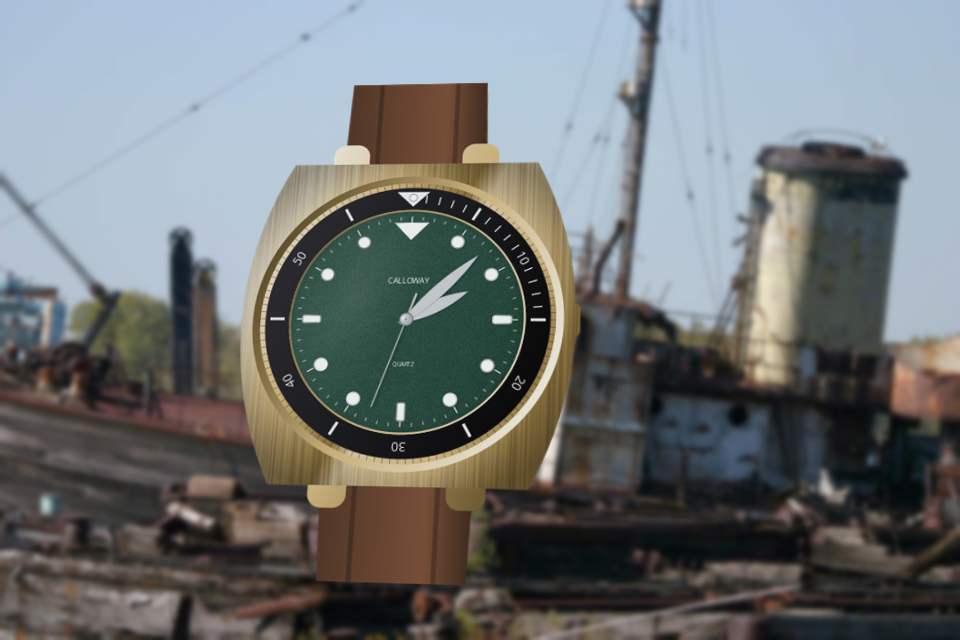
2 h 07 min 33 s
